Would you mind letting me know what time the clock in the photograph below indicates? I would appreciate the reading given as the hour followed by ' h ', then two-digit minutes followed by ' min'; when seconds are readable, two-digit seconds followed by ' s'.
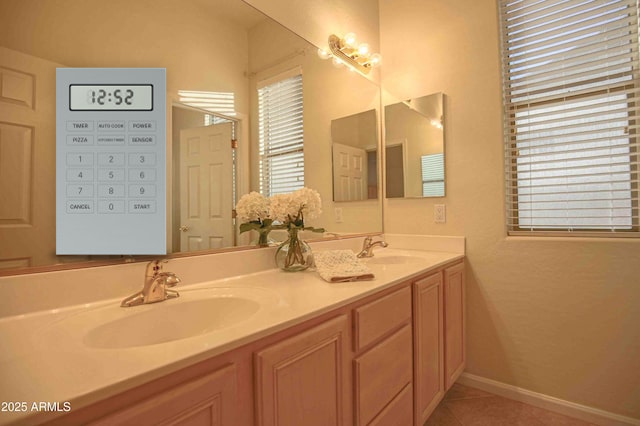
12 h 52 min
